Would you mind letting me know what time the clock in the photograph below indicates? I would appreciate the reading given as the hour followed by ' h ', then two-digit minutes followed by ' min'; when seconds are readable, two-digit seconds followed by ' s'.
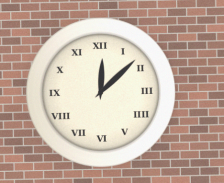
12 h 08 min
